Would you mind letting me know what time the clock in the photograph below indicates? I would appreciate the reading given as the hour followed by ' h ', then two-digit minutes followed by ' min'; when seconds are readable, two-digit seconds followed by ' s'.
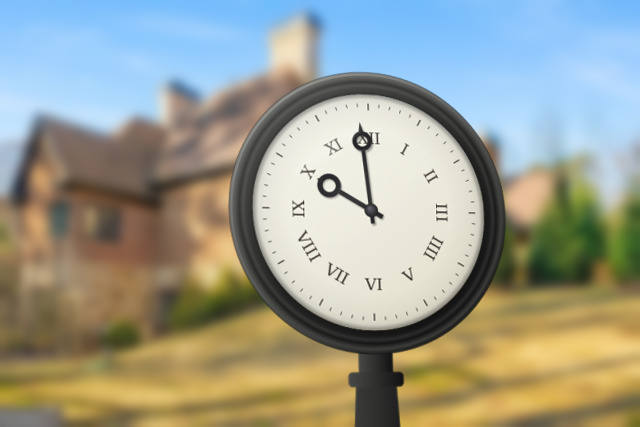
9 h 59 min
